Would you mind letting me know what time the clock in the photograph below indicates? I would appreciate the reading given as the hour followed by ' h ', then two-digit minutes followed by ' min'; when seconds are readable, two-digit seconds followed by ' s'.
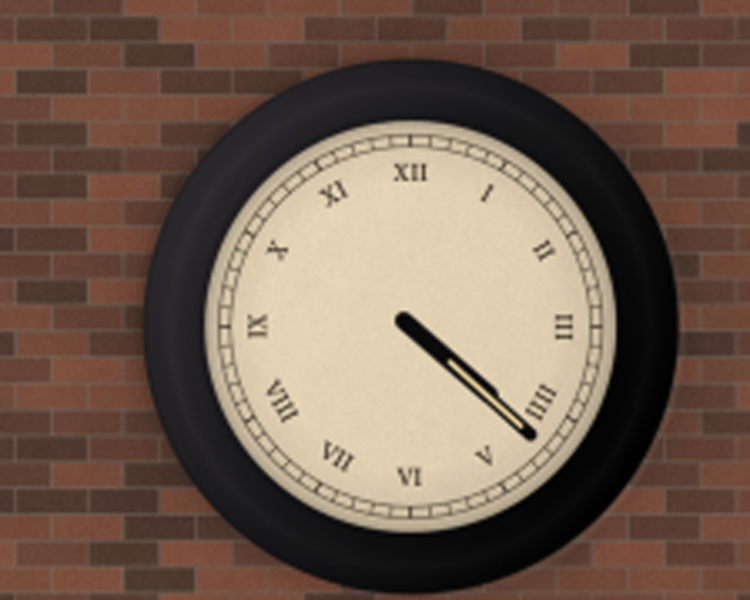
4 h 22 min
